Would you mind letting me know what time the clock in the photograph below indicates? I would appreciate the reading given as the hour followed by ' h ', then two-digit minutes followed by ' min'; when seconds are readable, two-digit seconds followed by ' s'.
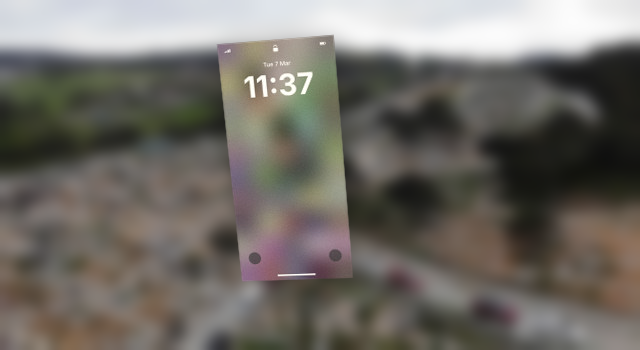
11 h 37 min
